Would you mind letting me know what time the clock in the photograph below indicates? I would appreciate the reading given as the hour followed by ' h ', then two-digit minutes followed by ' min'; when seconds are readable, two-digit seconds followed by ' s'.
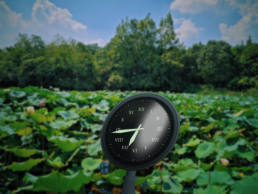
6 h 44 min
